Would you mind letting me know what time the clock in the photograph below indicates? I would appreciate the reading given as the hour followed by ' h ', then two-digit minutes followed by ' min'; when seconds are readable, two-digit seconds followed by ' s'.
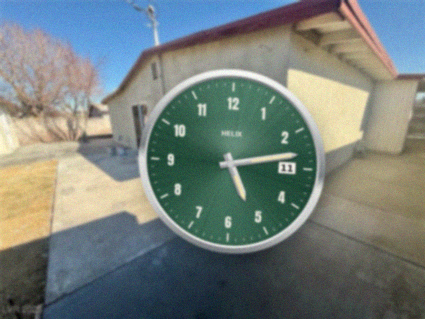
5 h 13 min
